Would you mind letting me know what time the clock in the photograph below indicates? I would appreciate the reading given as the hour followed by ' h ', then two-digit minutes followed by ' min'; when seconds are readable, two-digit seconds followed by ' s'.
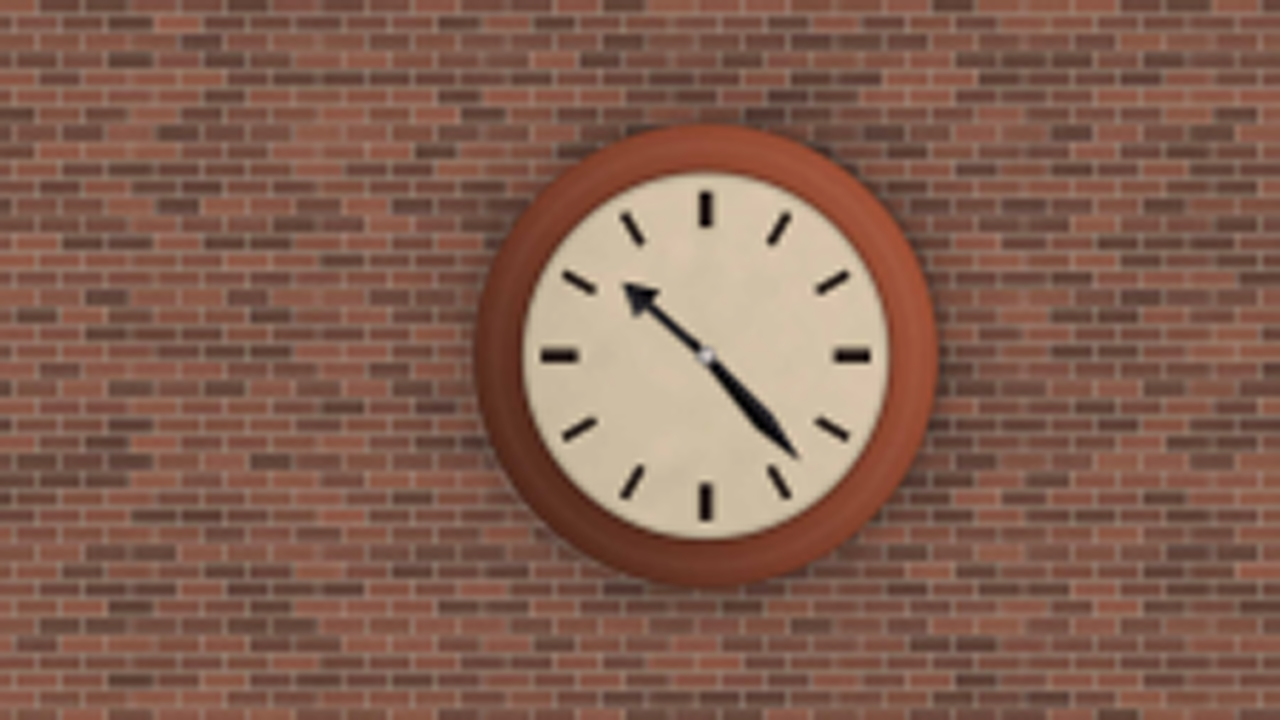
10 h 23 min
